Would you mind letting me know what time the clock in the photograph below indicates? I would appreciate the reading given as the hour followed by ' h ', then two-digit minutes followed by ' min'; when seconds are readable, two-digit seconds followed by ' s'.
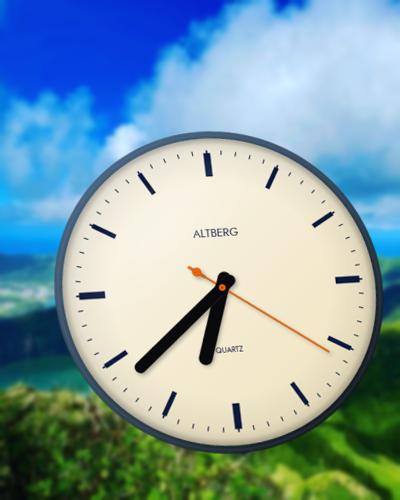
6 h 38 min 21 s
